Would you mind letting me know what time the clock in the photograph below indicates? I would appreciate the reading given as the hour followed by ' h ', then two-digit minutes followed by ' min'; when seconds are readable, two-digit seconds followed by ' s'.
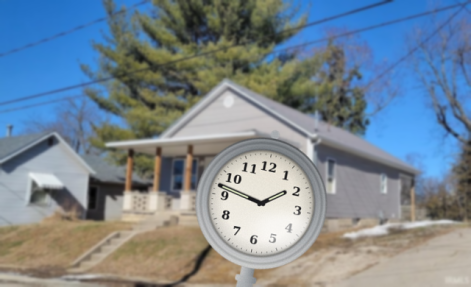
1 h 47 min
